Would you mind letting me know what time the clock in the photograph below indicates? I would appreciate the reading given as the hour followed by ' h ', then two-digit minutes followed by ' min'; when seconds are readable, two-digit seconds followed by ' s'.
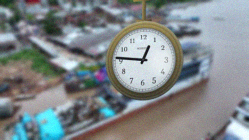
12 h 46 min
